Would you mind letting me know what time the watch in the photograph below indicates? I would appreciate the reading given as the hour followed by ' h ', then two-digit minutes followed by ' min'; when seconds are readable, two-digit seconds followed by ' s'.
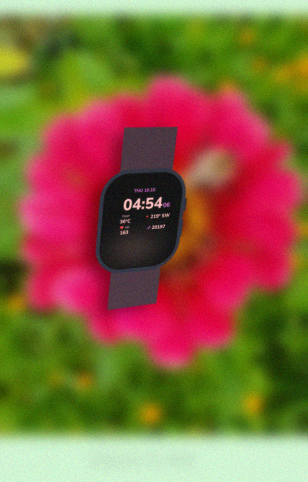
4 h 54 min
